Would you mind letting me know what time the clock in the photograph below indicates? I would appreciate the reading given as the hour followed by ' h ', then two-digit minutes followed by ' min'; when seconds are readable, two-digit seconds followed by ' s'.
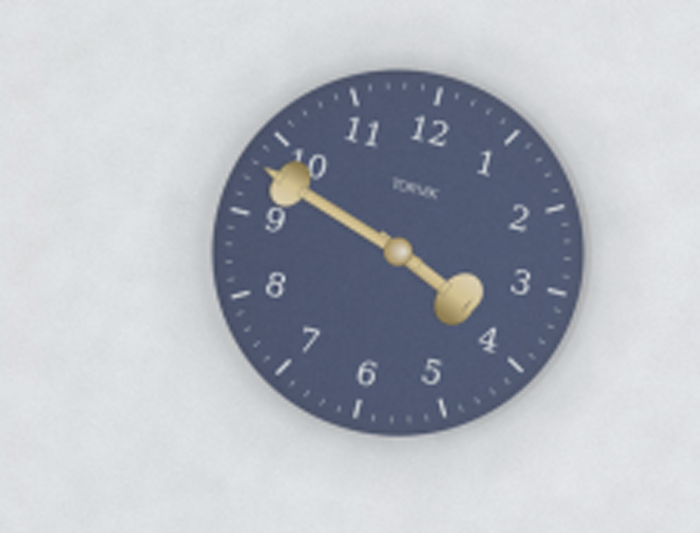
3 h 48 min
